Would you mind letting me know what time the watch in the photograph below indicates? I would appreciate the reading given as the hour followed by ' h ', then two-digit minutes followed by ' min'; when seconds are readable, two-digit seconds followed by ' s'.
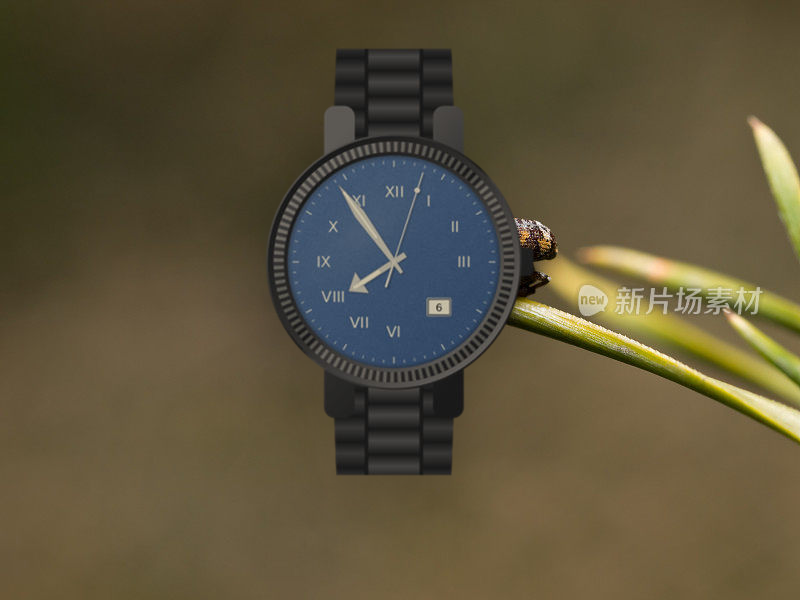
7 h 54 min 03 s
